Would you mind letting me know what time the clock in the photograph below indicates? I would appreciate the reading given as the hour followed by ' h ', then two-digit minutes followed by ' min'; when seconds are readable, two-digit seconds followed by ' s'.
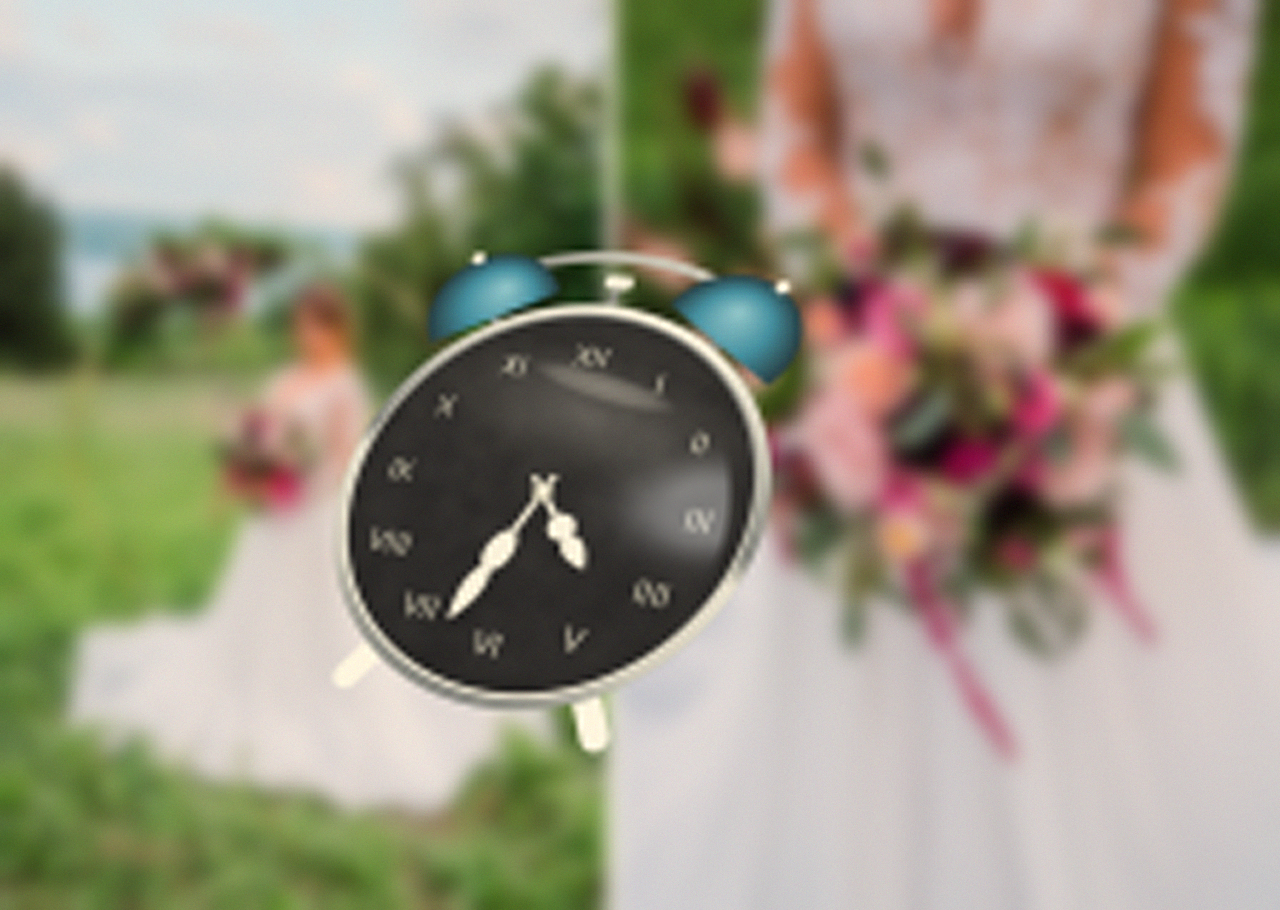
4 h 33 min
